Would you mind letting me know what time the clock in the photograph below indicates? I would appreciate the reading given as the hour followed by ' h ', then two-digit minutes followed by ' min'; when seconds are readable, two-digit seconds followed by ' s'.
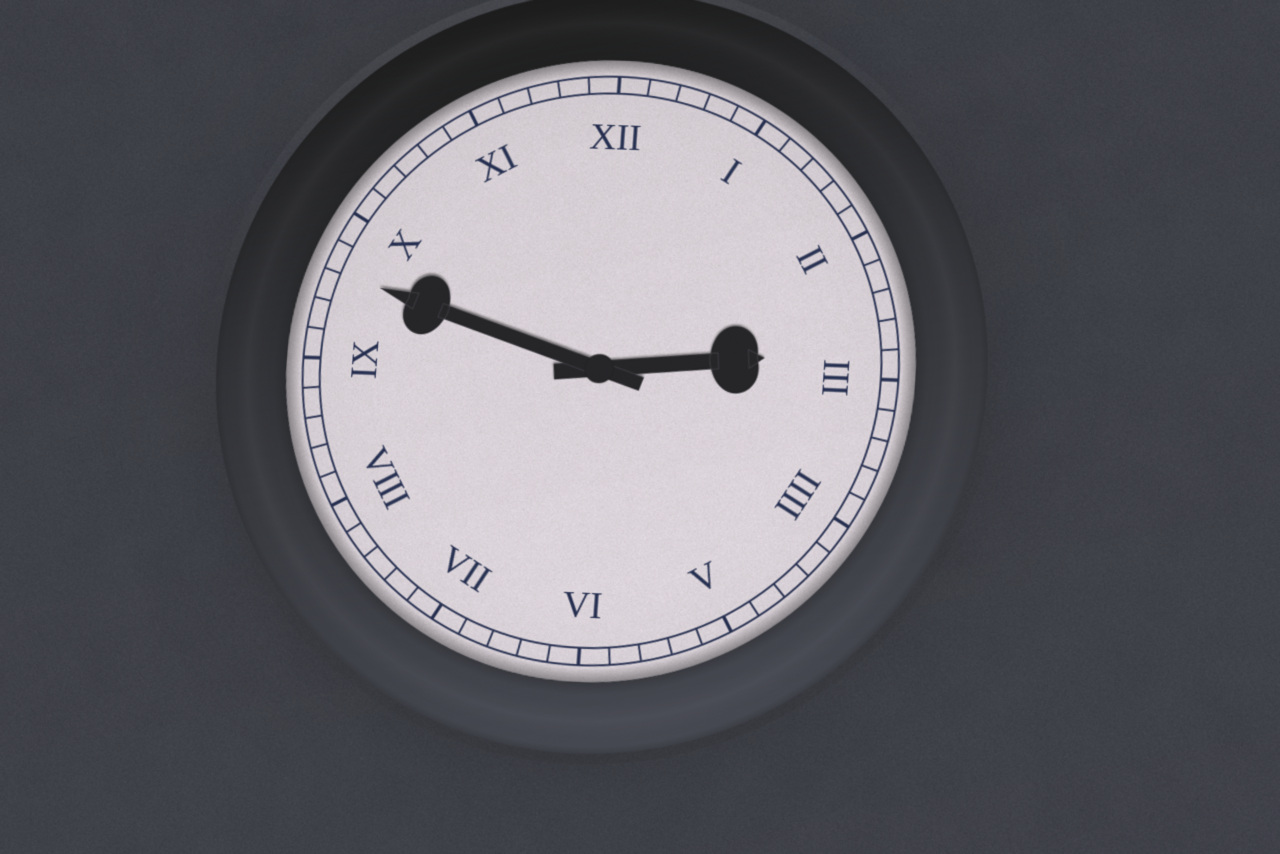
2 h 48 min
